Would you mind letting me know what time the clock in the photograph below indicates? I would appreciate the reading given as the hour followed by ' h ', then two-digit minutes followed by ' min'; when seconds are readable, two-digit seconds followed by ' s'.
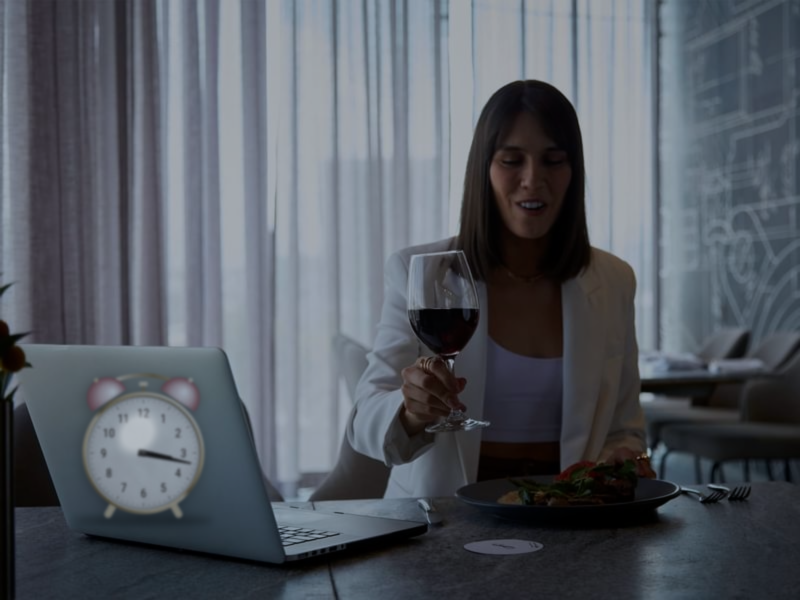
3 h 17 min
